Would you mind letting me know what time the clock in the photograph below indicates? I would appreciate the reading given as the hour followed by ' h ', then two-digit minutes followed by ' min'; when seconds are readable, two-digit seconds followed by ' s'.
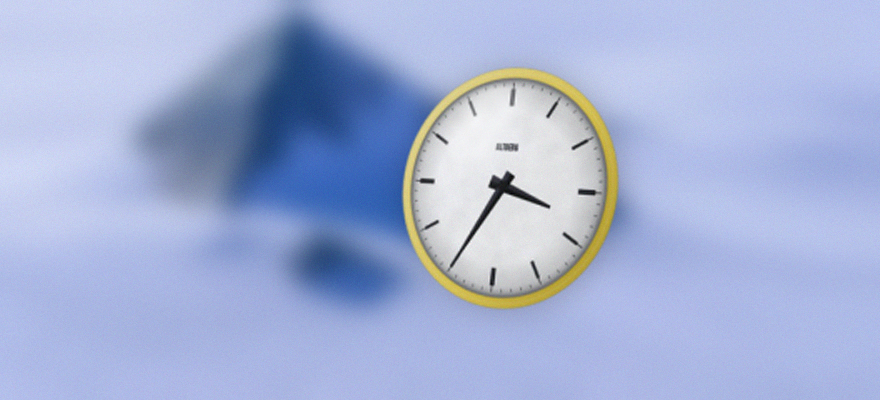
3 h 35 min
